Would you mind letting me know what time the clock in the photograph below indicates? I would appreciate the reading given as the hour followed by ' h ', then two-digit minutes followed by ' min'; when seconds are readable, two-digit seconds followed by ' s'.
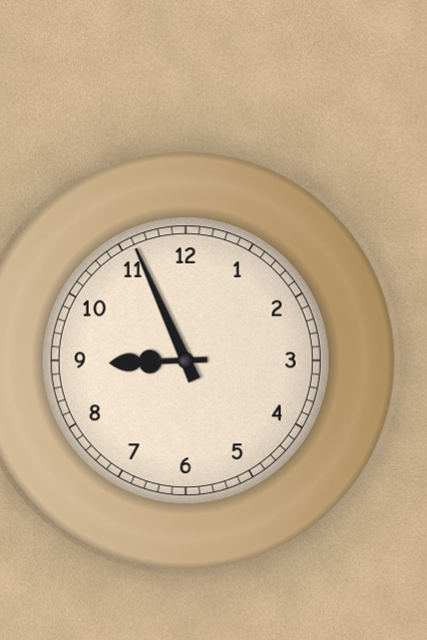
8 h 56 min
